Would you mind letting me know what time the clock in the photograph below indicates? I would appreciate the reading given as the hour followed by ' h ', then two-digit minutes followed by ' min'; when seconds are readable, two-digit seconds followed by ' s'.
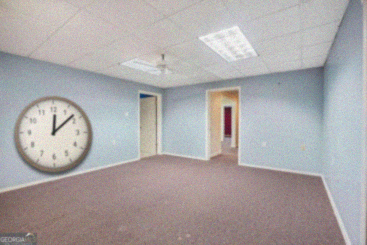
12 h 08 min
